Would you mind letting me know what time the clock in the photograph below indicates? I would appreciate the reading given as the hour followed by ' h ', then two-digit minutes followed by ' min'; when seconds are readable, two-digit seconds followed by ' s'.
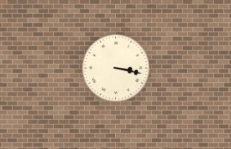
3 h 17 min
